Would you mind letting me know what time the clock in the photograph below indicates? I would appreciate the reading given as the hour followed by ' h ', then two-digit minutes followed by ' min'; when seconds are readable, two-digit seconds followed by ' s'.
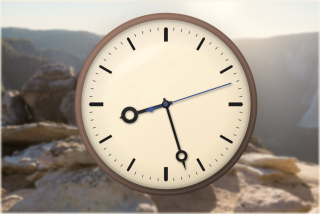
8 h 27 min 12 s
